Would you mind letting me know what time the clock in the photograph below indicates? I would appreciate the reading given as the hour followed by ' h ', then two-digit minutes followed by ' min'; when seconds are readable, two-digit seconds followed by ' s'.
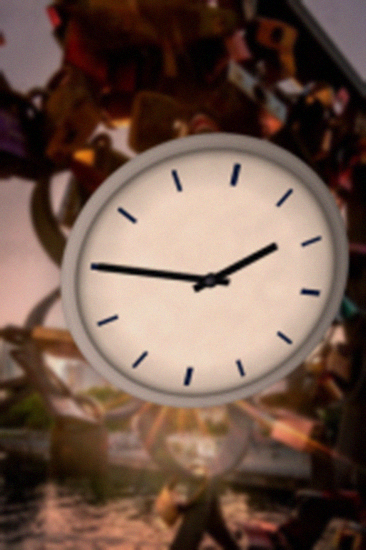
1 h 45 min
